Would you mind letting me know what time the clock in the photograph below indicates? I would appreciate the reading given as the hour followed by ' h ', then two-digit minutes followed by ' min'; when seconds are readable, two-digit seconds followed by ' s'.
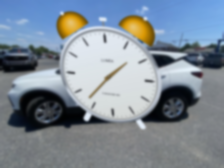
1 h 37 min
